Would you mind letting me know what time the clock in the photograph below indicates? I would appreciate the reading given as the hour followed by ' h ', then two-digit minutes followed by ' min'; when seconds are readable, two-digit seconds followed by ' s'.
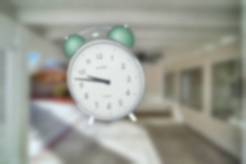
9 h 47 min
